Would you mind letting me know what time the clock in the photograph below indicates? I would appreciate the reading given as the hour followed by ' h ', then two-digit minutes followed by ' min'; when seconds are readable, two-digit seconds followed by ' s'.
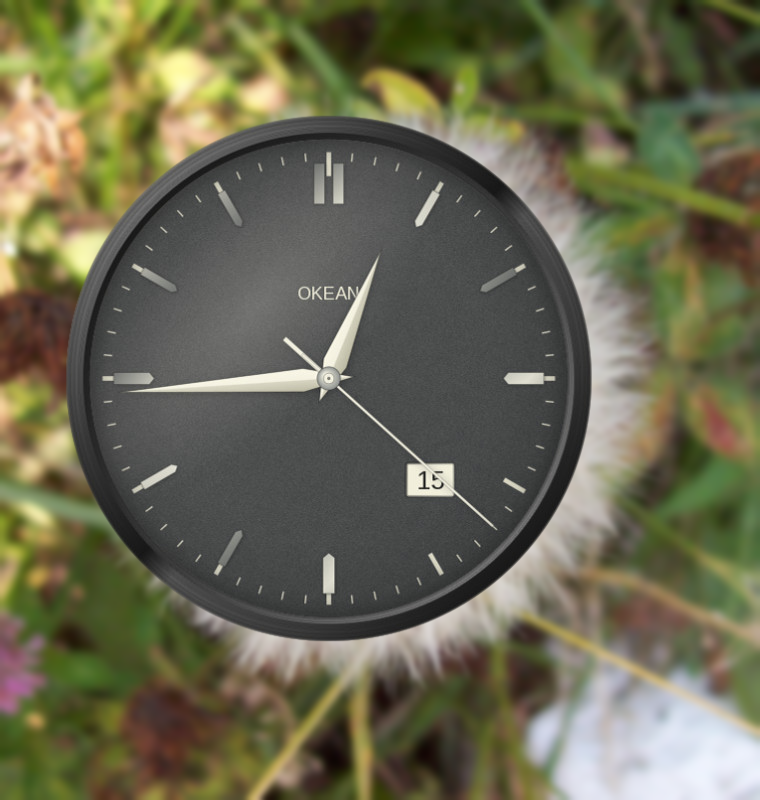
12 h 44 min 22 s
